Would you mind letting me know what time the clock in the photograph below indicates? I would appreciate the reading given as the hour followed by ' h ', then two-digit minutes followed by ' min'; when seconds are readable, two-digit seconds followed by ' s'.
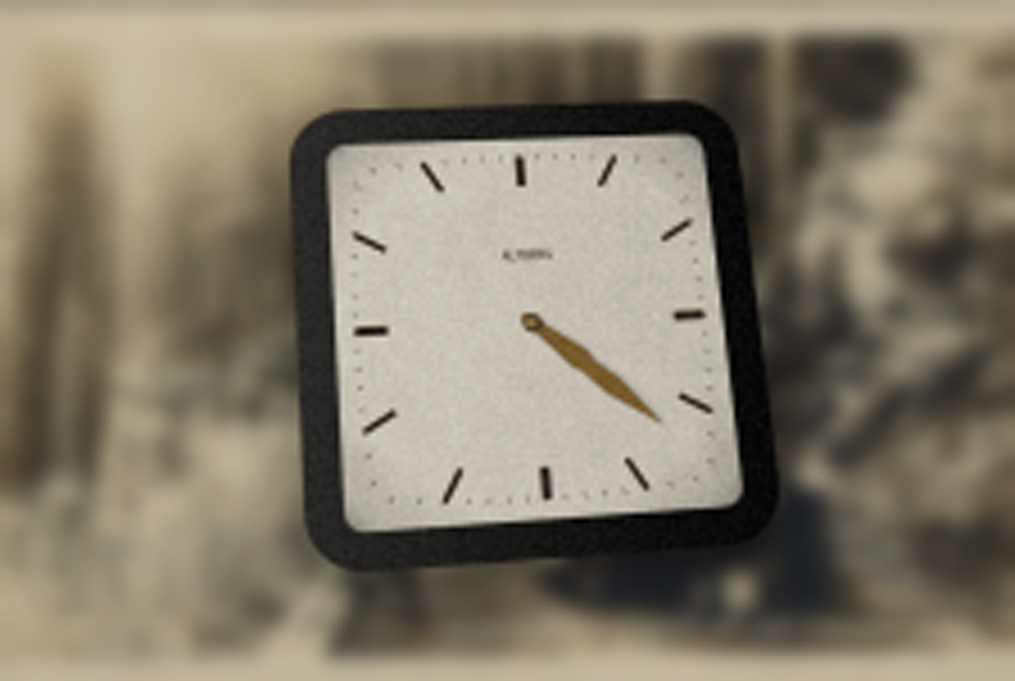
4 h 22 min
